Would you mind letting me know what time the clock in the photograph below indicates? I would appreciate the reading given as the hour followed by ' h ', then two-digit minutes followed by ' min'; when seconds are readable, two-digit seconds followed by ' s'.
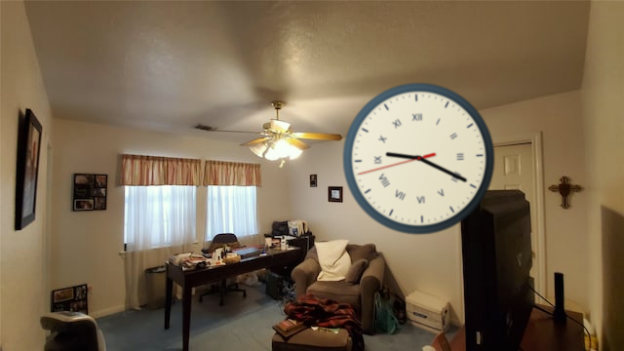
9 h 19 min 43 s
